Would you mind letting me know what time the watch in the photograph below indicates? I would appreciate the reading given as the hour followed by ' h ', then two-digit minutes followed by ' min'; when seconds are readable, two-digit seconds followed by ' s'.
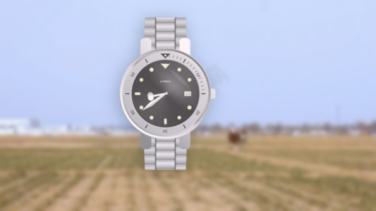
8 h 39 min
